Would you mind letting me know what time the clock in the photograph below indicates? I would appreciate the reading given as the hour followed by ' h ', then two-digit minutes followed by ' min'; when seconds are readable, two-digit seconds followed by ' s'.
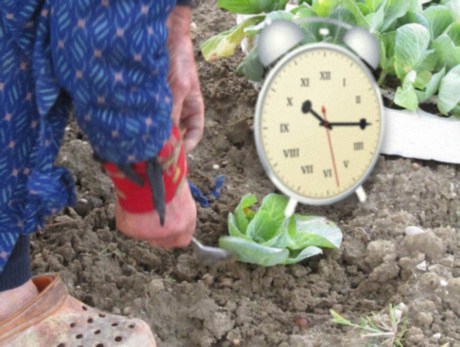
10 h 15 min 28 s
